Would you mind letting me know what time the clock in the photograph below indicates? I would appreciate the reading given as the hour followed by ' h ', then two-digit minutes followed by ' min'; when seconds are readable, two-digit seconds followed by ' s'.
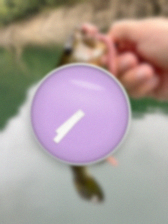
7 h 37 min
